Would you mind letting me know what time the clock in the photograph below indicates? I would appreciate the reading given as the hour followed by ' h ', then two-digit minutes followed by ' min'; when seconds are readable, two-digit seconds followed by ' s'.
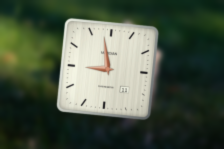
8 h 58 min
